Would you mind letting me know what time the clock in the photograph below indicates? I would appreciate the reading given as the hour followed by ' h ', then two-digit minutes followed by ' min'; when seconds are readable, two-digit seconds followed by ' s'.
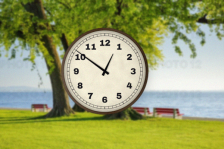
12 h 51 min
